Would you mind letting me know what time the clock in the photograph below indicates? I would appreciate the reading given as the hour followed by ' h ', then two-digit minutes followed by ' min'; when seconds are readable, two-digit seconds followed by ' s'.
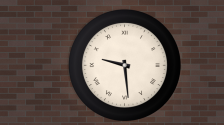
9 h 29 min
